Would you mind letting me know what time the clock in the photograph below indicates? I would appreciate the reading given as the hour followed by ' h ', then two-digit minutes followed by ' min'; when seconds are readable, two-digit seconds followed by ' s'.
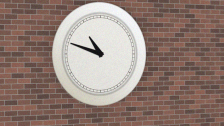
10 h 48 min
